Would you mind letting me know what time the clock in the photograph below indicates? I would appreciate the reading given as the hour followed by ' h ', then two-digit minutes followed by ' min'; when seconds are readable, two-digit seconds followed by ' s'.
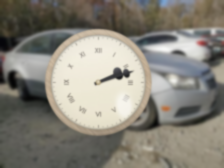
2 h 12 min
